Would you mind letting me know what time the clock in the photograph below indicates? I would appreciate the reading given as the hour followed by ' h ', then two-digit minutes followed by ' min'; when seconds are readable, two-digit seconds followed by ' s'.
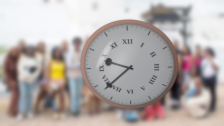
9 h 38 min
